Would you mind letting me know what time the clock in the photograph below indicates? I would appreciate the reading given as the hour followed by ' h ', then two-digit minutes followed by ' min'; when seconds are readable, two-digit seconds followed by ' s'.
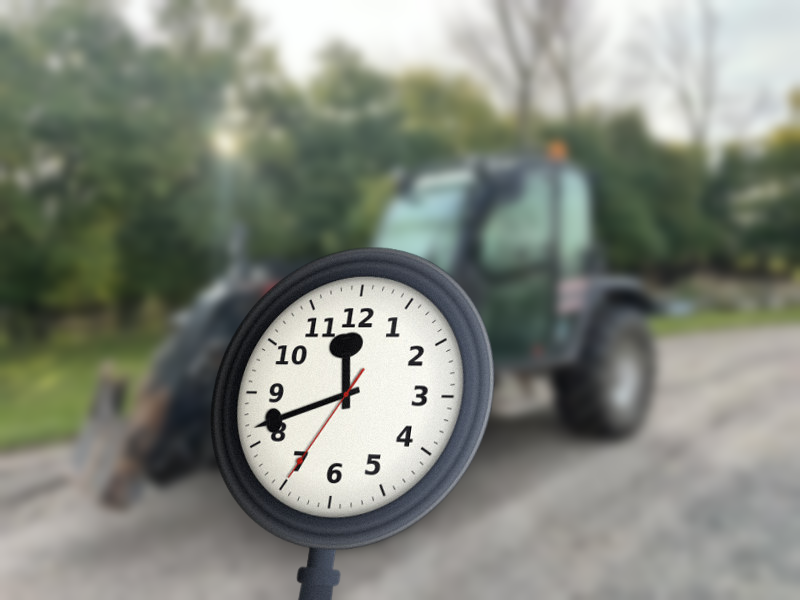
11 h 41 min 35 s
